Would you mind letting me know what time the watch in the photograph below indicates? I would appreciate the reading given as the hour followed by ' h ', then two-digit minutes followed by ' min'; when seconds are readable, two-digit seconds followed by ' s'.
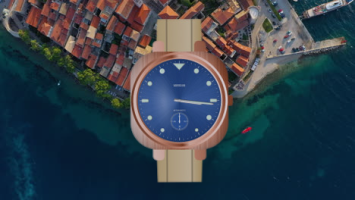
3 h 16 min
